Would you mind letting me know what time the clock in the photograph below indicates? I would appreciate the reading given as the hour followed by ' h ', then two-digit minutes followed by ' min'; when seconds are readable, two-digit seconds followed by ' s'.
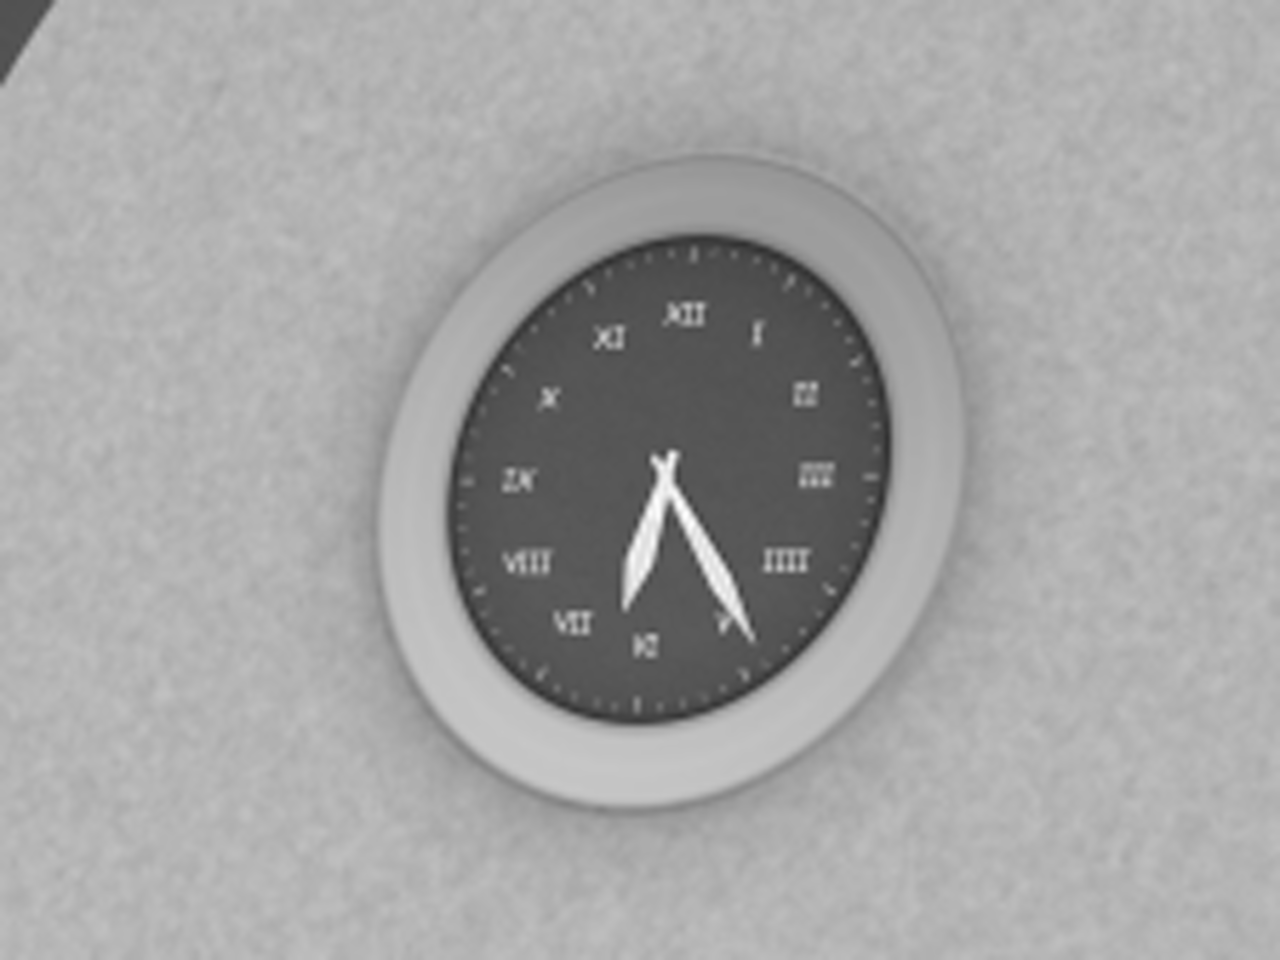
6 h 24 min
